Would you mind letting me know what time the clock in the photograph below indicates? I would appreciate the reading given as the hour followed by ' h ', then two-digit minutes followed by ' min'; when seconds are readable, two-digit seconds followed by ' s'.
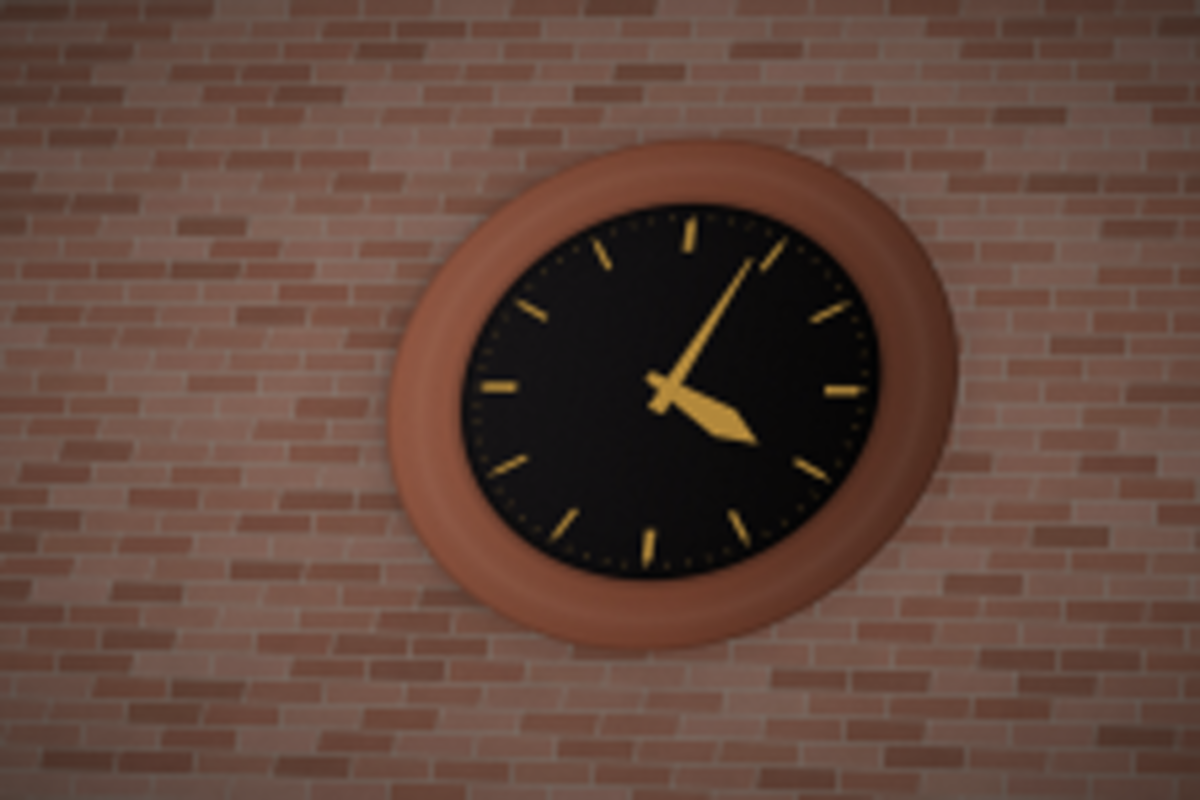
4 h 04 min
